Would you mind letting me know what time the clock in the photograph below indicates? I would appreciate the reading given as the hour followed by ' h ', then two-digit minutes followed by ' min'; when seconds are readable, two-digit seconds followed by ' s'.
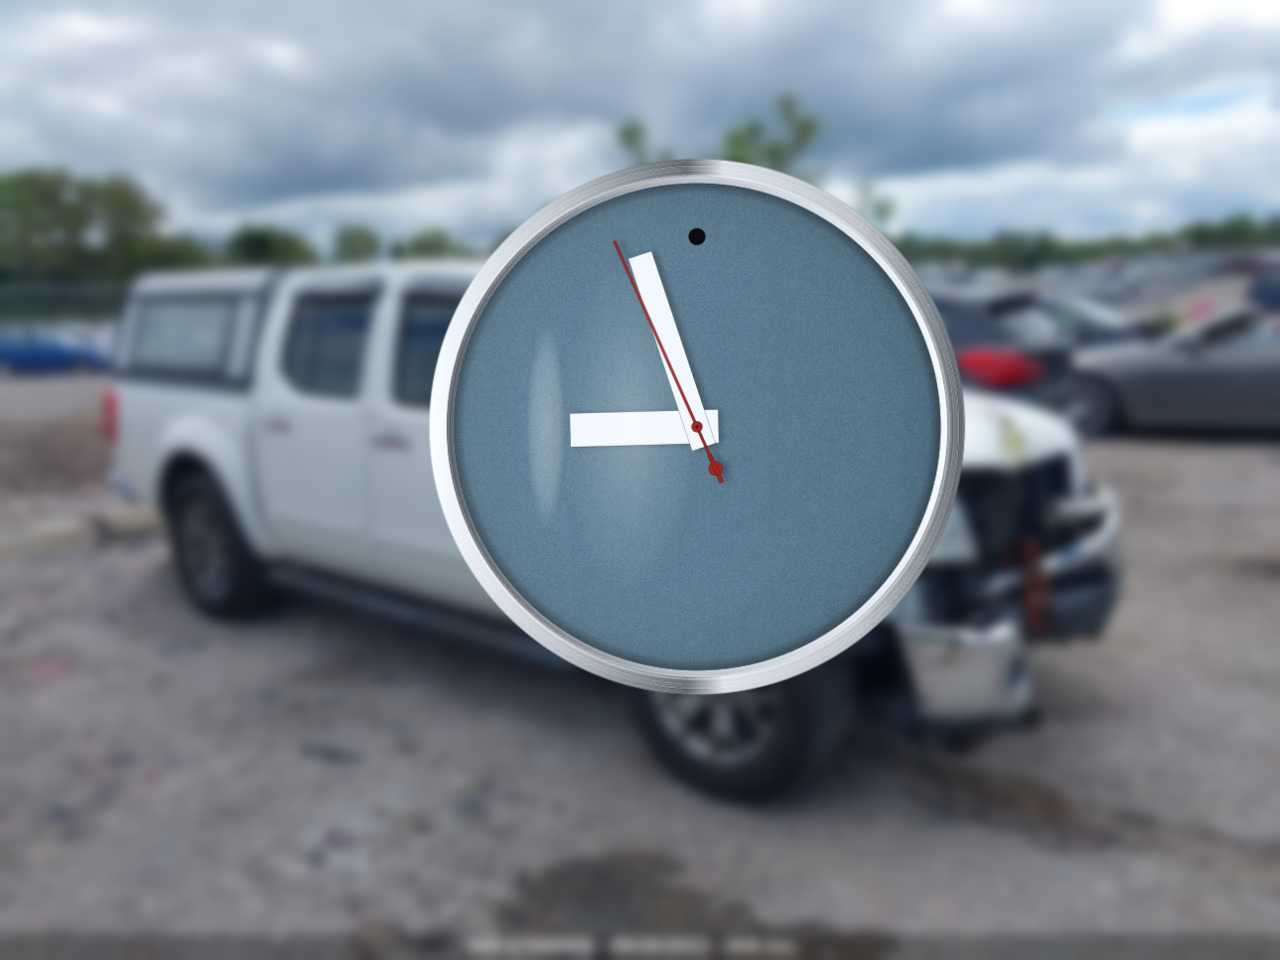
8 h 56 min 56 s
